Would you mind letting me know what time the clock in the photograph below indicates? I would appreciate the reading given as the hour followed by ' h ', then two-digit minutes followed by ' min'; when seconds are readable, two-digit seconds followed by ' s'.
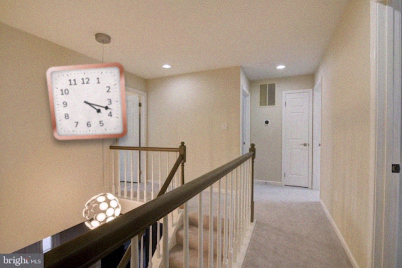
4 h 18 min
